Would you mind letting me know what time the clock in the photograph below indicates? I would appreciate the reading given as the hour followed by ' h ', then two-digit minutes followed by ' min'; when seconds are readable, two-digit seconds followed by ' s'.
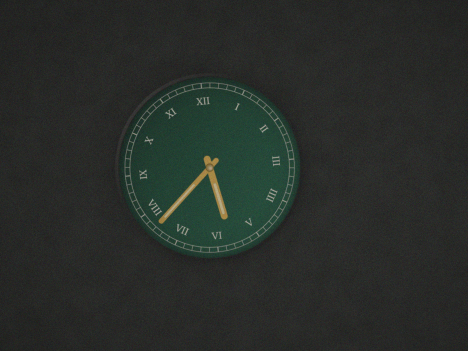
5 h 38 min
